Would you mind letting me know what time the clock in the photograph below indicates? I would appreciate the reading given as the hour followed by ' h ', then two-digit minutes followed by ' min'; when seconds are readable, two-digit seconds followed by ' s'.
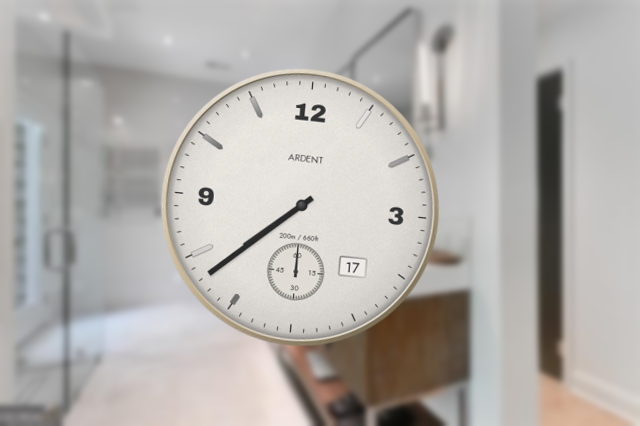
7 h 38 min
